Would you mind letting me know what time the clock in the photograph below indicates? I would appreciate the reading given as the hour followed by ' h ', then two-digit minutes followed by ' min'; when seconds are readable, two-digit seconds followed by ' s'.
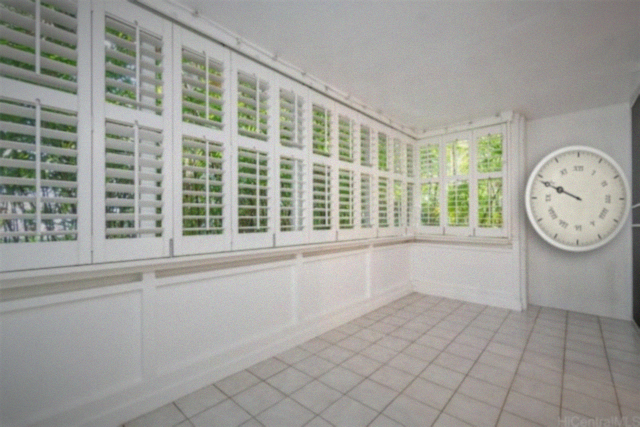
9 h 49 min
